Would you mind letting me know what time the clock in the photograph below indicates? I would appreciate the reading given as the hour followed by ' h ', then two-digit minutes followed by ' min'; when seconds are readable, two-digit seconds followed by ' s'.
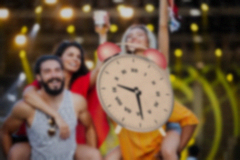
9 h 29 min
